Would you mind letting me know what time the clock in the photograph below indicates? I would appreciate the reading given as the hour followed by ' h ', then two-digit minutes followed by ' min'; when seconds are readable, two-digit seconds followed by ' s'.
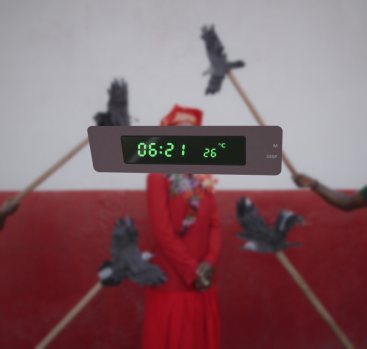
6 h 21 min
